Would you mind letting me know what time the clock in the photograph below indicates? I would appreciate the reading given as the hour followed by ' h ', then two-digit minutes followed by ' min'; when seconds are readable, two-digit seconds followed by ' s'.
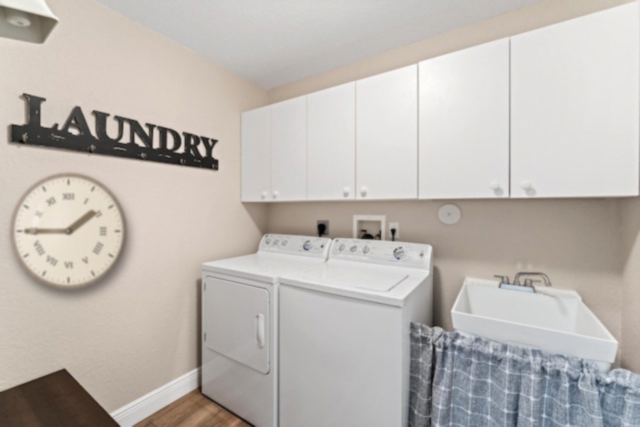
1 h 45 min
